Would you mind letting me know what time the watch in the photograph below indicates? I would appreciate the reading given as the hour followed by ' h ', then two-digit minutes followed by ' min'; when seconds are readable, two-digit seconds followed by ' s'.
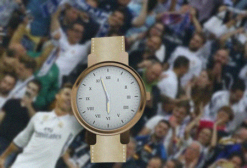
5 h 57 min
